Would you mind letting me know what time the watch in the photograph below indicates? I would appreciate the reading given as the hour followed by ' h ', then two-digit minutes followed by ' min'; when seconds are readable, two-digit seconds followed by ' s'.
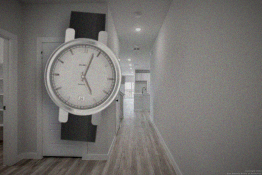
5 h 03 min
